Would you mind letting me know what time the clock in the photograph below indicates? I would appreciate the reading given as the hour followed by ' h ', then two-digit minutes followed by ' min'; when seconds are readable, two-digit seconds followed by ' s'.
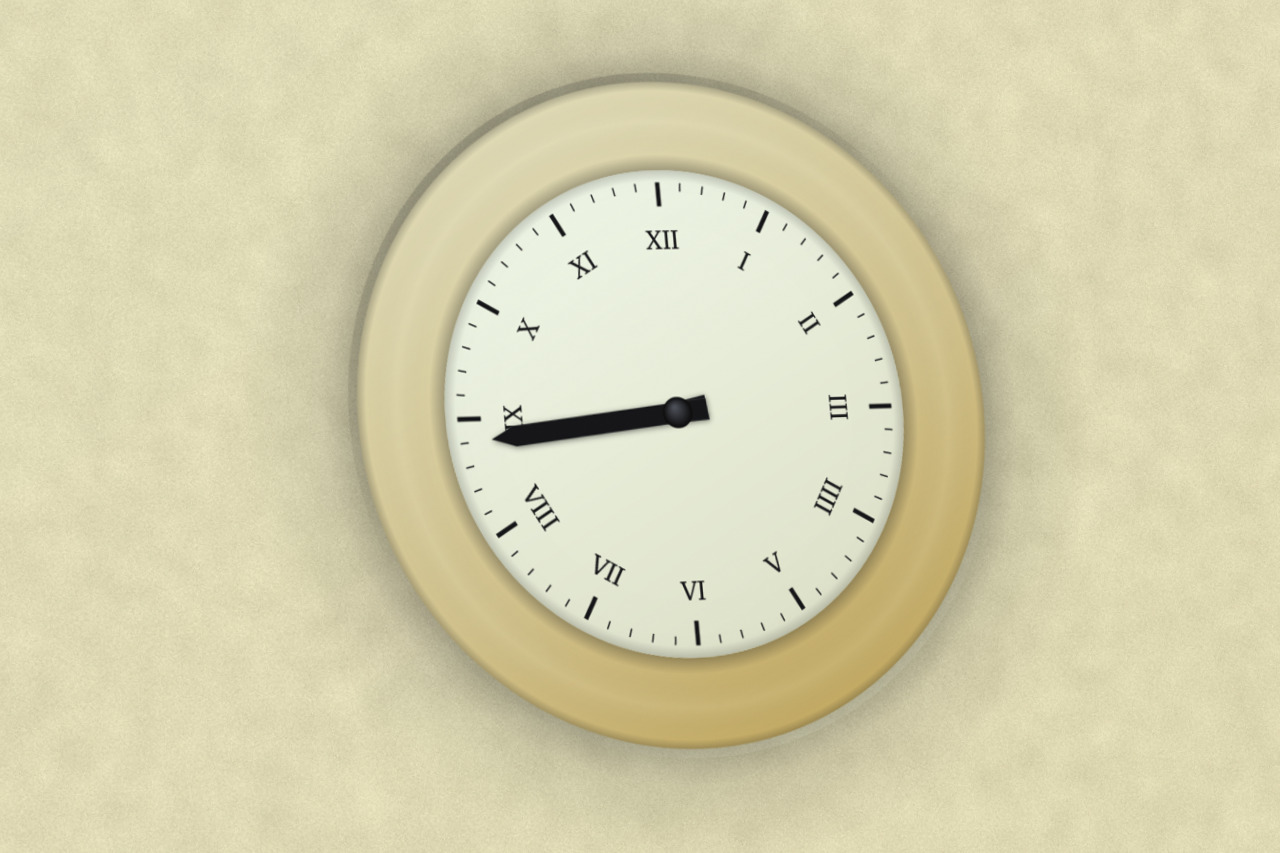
8 h 44 min
